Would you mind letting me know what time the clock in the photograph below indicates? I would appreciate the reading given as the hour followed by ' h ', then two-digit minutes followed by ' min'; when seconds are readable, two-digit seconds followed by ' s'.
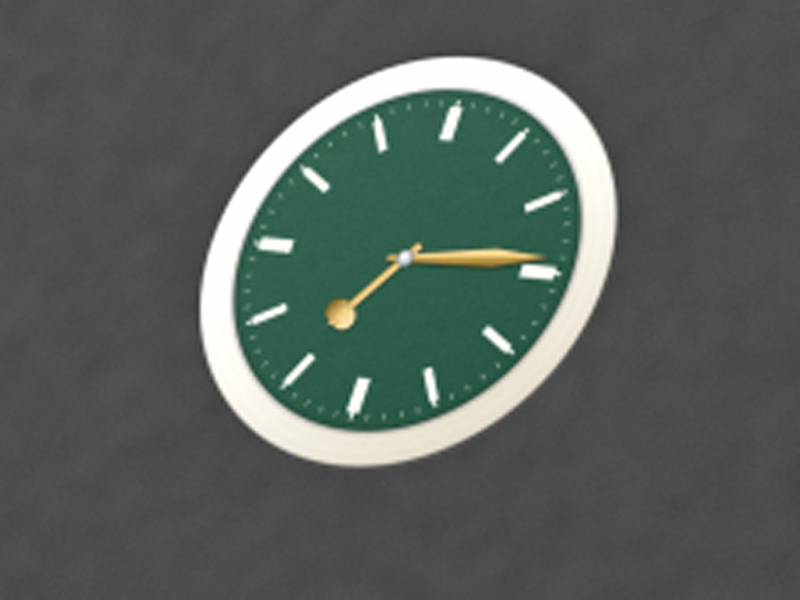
7 h 14 min
